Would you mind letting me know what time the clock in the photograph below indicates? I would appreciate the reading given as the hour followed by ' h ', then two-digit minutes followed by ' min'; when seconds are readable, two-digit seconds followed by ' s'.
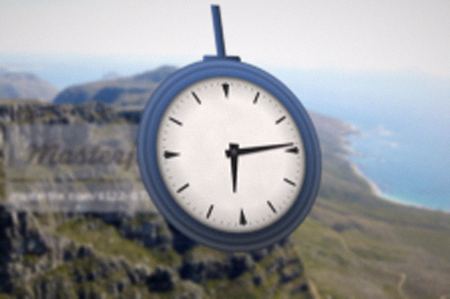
6 h 14 min
